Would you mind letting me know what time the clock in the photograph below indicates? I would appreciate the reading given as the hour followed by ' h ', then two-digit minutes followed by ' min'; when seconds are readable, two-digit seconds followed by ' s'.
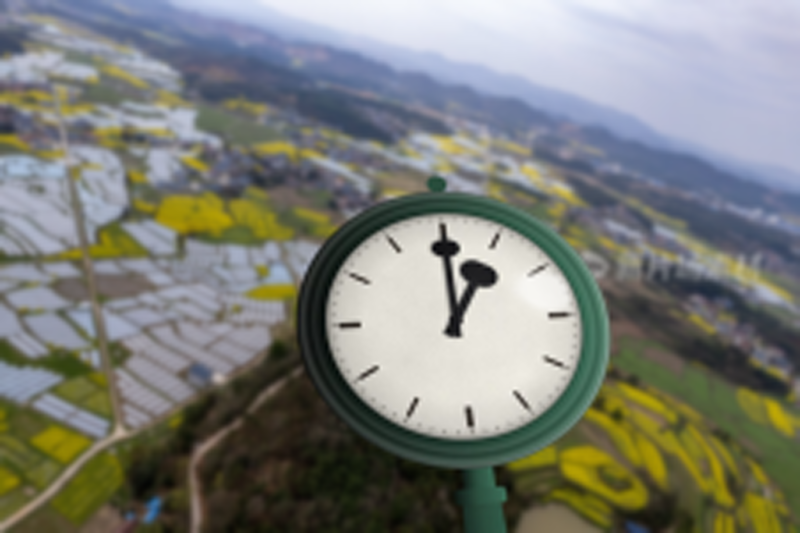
1 h 00 min
